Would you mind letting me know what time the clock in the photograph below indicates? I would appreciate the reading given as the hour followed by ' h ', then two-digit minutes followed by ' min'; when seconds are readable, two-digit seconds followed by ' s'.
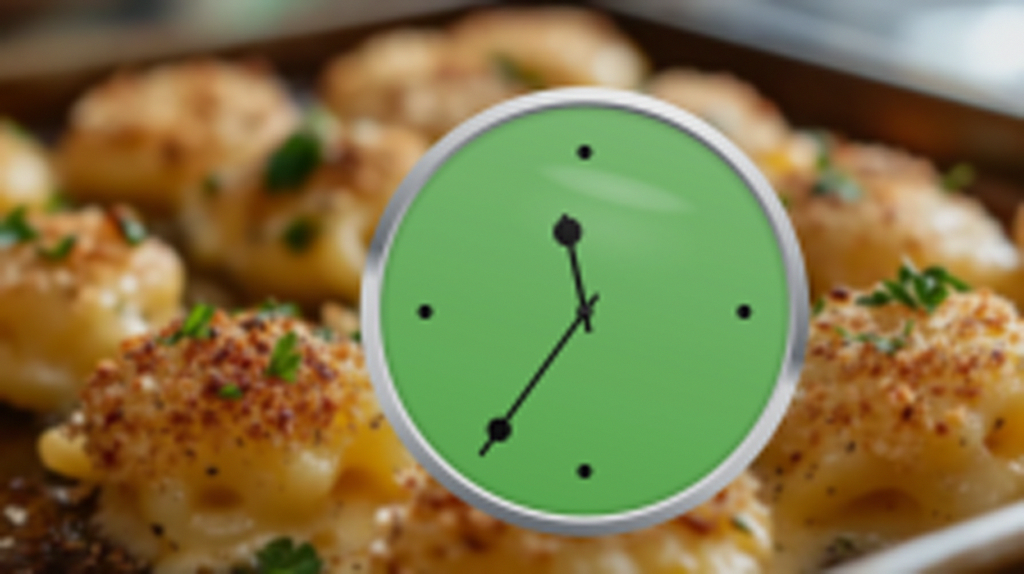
11 h 36 min
